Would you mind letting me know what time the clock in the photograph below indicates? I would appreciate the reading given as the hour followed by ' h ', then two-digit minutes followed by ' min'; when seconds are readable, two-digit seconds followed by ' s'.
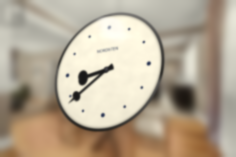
8 h 39 min
